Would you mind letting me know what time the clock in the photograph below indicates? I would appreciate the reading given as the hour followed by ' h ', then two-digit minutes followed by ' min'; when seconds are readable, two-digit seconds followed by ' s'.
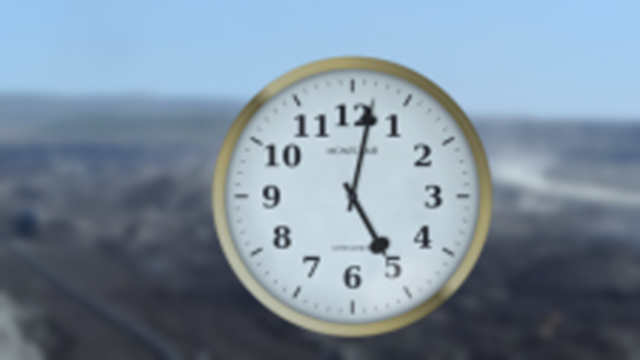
5 h 02 min
